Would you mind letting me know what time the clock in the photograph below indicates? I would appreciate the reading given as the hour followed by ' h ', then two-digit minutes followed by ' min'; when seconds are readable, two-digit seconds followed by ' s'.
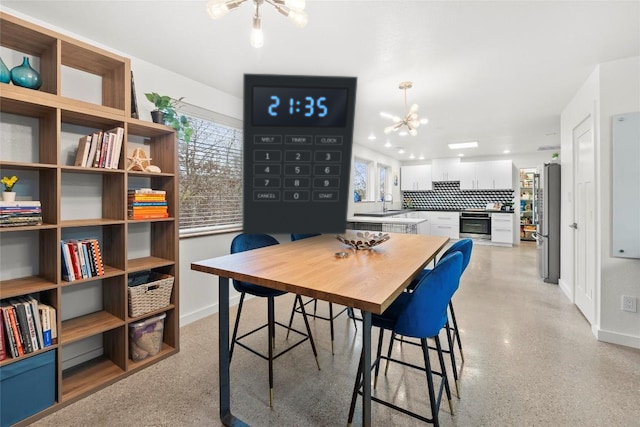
21 h 35 min
